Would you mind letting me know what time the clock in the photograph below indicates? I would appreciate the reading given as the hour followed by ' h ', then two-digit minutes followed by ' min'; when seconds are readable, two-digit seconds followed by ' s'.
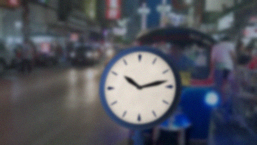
10 h 13 min
